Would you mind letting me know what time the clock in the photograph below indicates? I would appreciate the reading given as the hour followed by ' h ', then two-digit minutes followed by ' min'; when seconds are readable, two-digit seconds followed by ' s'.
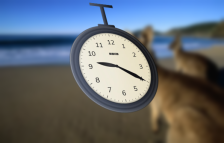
9 h 20 min
